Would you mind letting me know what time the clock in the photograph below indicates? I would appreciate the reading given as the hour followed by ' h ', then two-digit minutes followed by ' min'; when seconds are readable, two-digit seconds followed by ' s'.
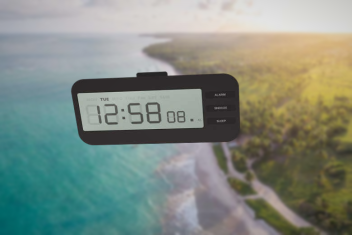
12 h 58 min 08 s
